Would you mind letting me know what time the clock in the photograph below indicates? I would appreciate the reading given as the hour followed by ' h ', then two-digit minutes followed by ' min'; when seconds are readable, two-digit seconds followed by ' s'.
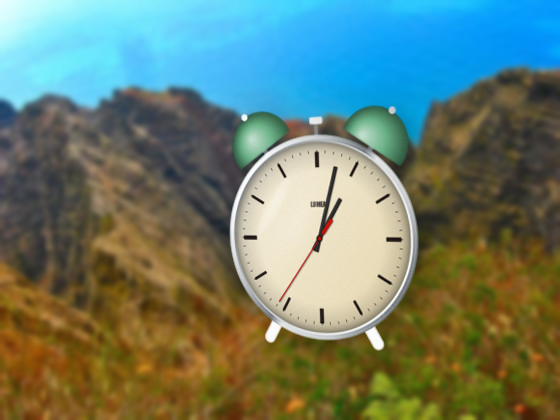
1 h 02 min 36 s
